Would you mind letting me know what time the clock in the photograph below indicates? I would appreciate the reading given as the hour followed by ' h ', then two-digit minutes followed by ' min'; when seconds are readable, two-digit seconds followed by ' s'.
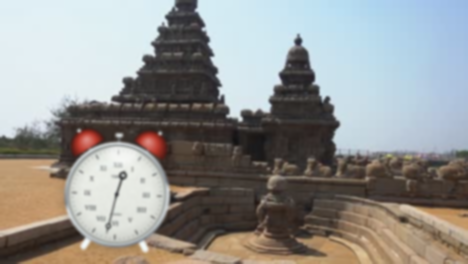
12 h 32 min
